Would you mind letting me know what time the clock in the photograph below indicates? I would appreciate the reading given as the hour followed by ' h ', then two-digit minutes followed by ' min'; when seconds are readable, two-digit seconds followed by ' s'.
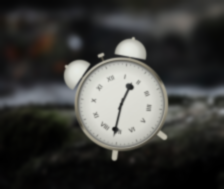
1 h 36 min
